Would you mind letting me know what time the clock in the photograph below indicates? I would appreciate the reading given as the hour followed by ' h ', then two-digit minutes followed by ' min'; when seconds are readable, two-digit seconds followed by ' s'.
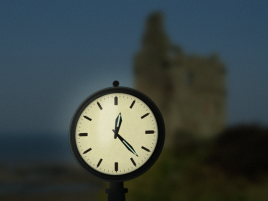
12 h 23 min
